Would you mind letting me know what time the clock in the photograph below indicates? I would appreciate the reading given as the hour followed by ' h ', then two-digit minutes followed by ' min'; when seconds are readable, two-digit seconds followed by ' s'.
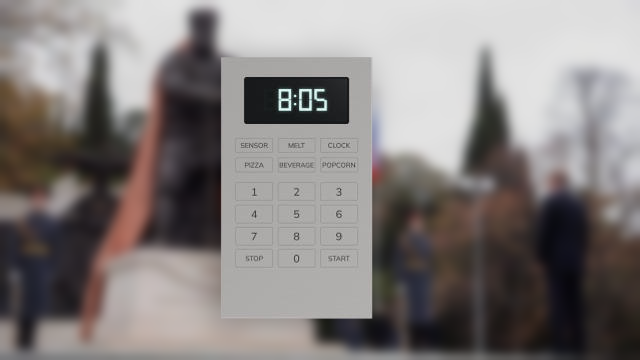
8 h 05 min
